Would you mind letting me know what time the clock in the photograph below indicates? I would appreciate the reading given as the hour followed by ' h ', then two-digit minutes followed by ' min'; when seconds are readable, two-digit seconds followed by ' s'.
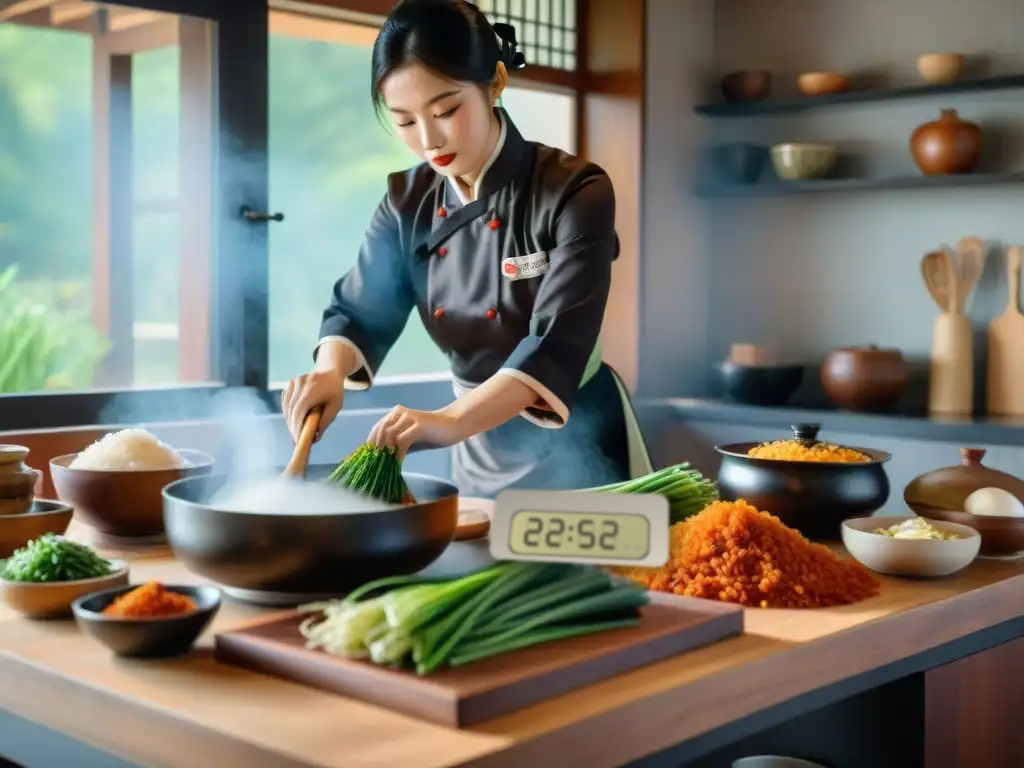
22 h 52 min
